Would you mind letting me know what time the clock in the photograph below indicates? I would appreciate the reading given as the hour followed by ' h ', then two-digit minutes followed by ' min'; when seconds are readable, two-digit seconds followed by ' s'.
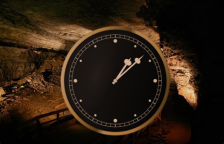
1 h 08 min
